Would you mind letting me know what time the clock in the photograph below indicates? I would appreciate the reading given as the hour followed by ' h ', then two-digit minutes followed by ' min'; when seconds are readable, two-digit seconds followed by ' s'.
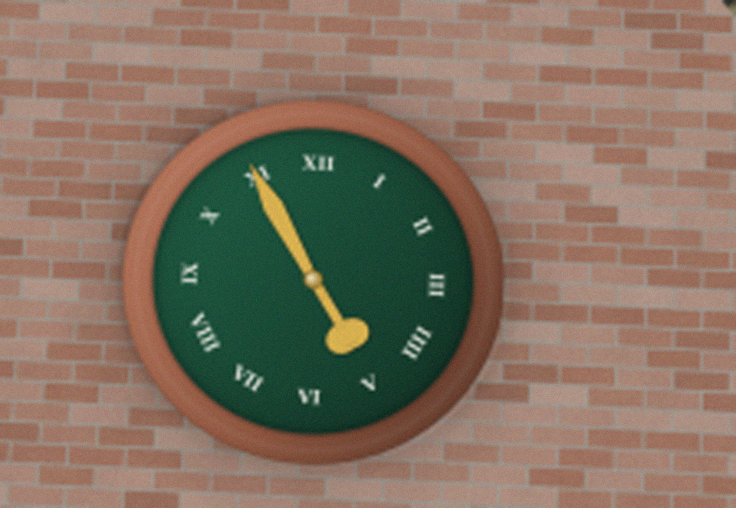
4 h 55 min
